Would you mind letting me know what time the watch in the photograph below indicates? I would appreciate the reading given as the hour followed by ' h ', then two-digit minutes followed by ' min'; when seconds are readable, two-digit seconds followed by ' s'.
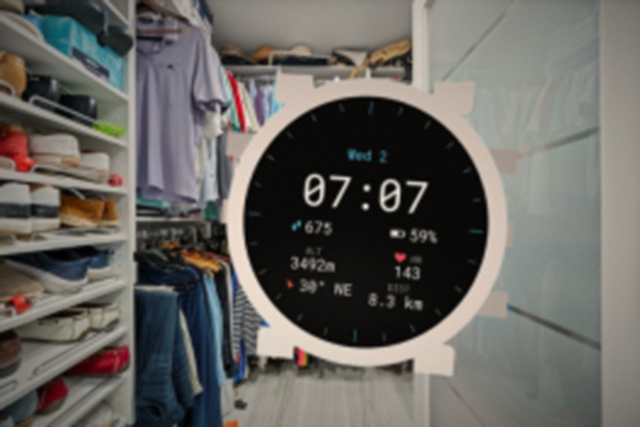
7 h 07 min
